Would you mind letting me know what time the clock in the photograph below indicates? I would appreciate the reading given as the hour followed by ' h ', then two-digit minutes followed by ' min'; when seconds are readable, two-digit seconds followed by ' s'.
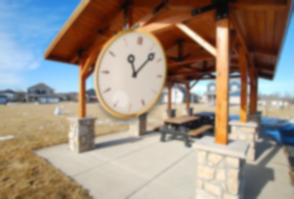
11 h 07 min
